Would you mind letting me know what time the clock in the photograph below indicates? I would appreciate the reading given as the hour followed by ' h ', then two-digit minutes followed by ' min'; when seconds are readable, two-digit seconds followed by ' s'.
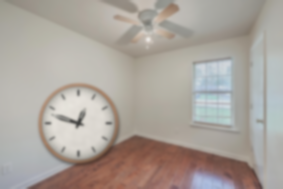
12 h 48 min
